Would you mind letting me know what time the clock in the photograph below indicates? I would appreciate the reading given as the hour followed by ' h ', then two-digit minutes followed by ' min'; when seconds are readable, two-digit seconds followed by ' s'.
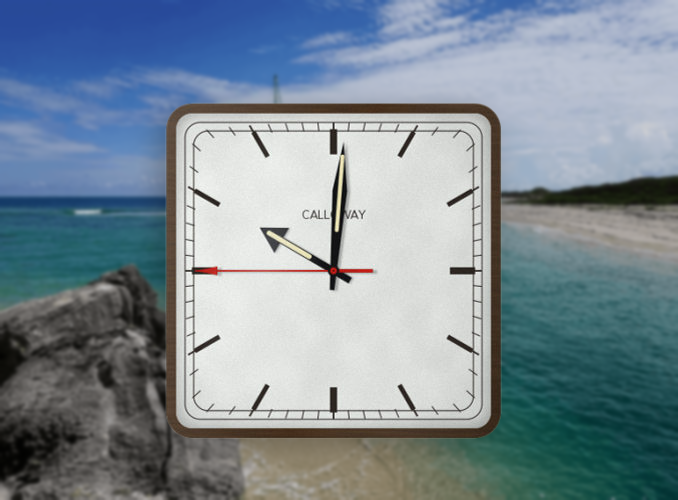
10 h 00 min 45 s
